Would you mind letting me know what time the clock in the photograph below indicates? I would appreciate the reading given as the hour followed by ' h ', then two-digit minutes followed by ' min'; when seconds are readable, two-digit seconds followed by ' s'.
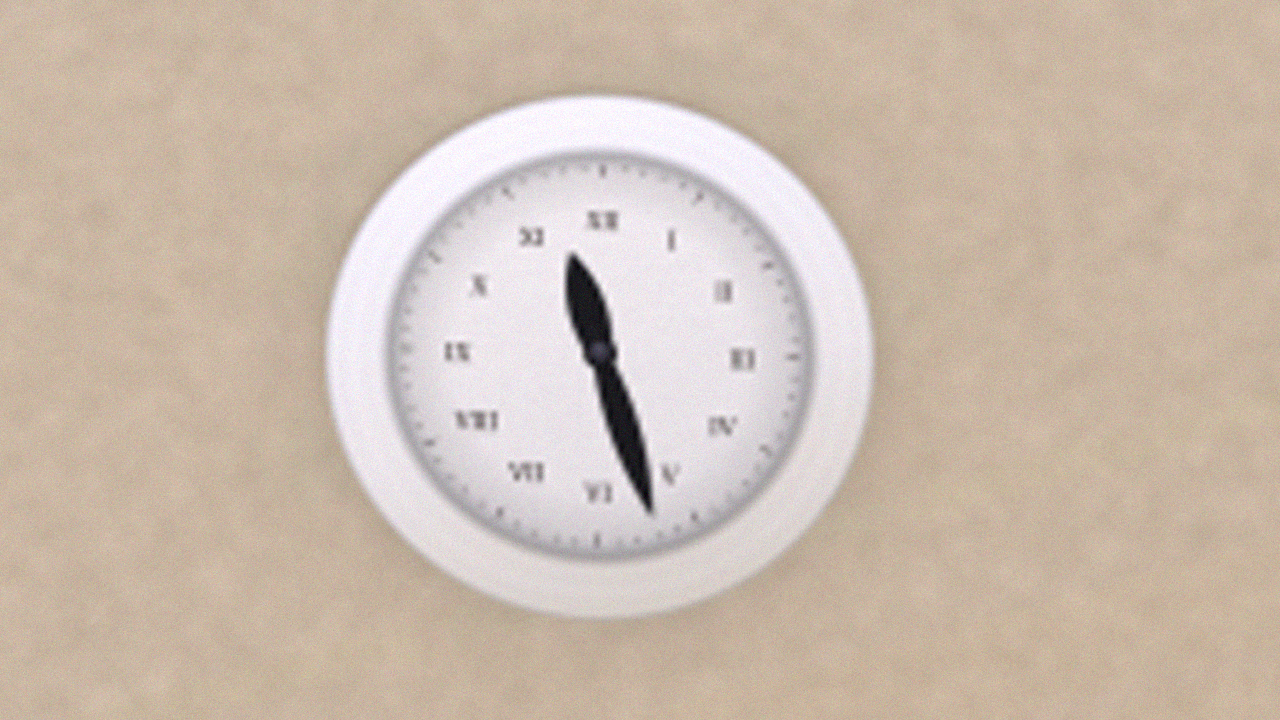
11 h 27 min
